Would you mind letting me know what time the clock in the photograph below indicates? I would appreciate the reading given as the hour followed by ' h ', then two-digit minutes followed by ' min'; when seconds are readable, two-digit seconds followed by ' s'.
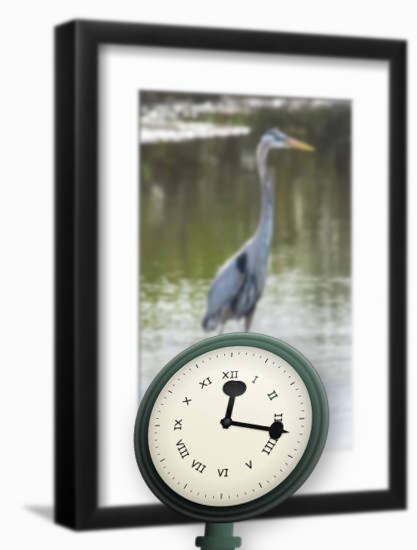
12 h 17 min
